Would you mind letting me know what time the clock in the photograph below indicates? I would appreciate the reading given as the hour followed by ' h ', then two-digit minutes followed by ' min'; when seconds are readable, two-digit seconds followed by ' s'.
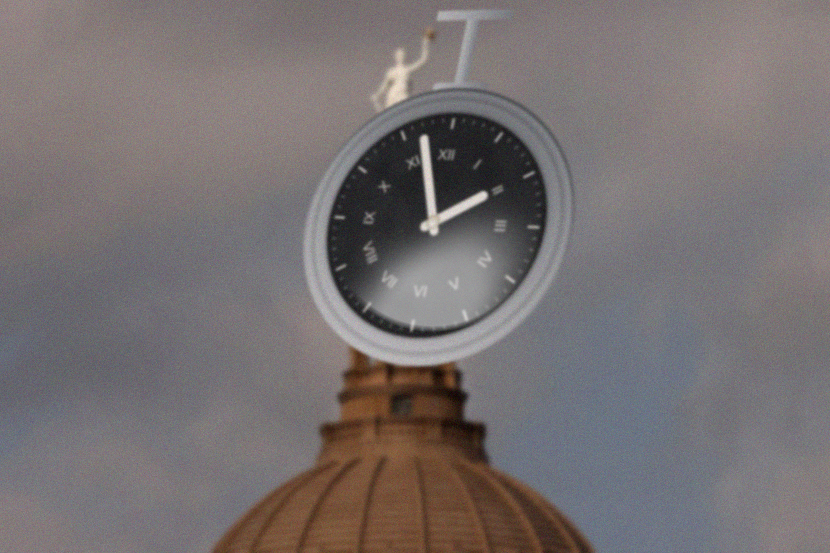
1 h 57 min
